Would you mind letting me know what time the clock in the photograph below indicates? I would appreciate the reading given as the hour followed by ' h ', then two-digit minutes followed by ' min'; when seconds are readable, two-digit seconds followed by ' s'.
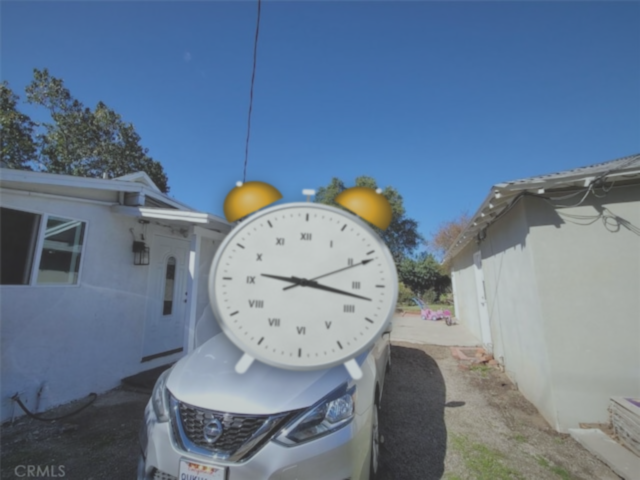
9 h 17 min 11 s
